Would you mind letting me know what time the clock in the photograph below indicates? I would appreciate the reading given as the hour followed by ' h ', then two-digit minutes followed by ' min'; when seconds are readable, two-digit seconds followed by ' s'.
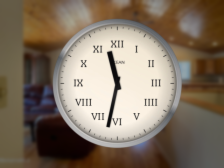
11 h 32 min
